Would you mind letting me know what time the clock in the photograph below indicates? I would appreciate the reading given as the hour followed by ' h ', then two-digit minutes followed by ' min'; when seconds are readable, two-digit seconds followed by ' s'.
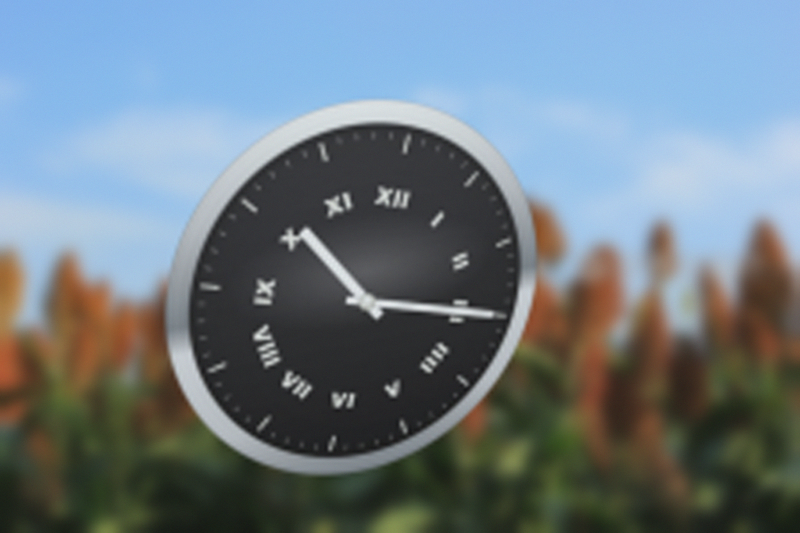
10 h 15 min
